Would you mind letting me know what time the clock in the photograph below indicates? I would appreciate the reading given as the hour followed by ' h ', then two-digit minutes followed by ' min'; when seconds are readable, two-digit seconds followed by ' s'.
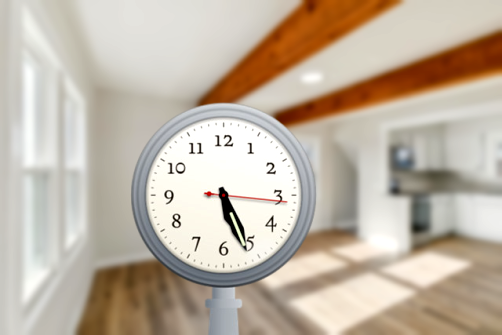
5 h 26 min 16 s
